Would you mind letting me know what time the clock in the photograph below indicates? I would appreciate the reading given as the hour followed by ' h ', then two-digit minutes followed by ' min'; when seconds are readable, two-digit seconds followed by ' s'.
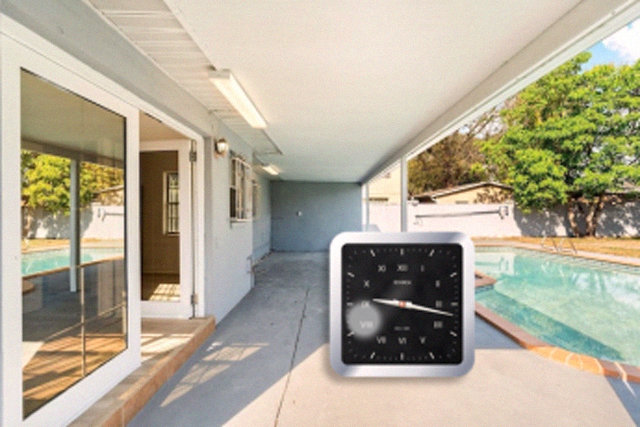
9 h 17 min
